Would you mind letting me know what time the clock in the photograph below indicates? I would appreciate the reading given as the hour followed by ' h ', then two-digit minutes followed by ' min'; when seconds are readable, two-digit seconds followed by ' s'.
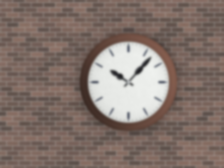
10 h 07 min
